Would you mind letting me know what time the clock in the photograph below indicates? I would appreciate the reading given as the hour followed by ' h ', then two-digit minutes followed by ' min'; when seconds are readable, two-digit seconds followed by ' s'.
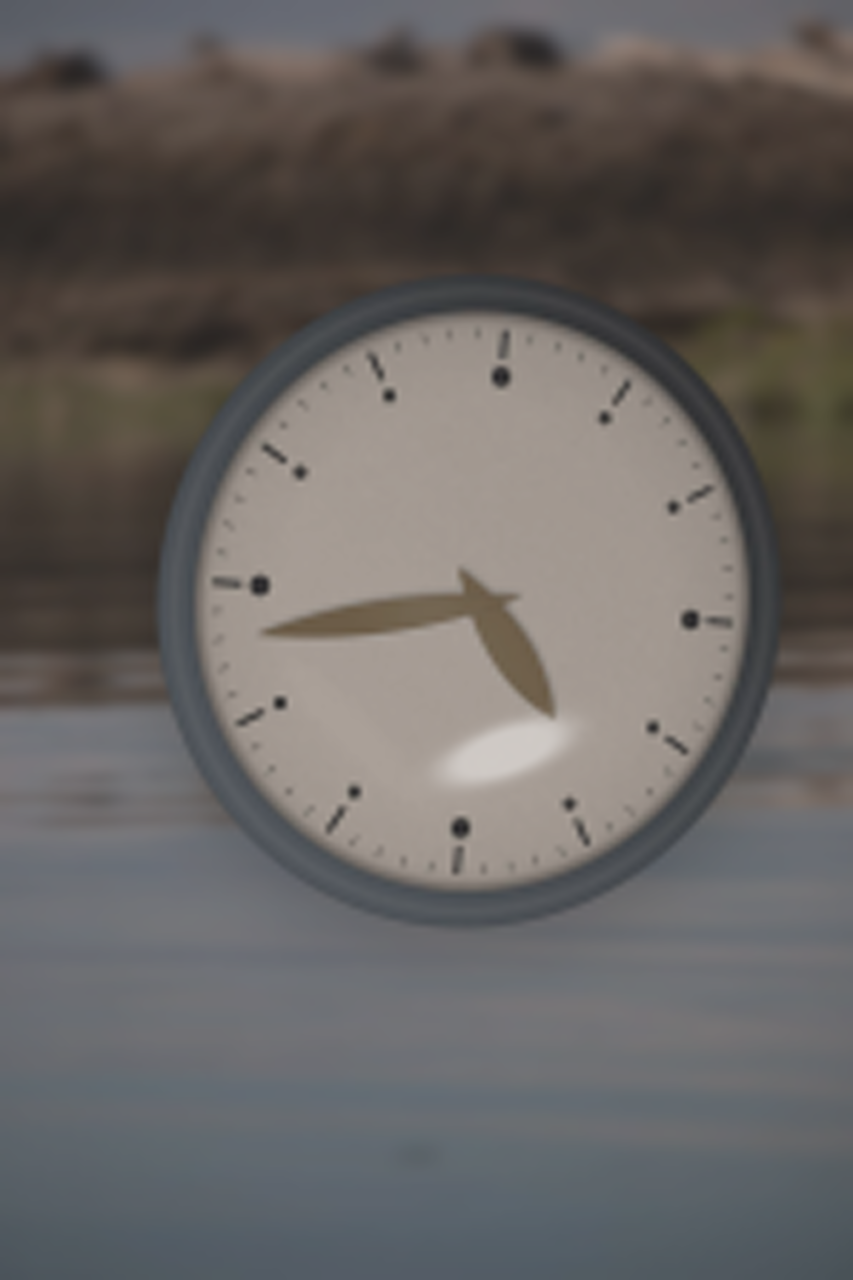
4 h 43 min
